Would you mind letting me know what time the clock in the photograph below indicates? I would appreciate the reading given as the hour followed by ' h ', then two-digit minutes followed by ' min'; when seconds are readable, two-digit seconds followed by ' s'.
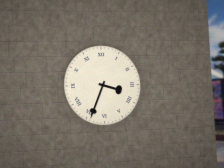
3 h 34 min
